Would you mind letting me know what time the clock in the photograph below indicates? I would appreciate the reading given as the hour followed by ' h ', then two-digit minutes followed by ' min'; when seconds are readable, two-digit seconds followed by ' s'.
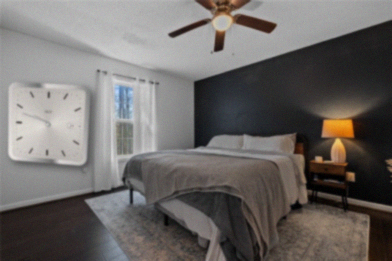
9 h 48 min
